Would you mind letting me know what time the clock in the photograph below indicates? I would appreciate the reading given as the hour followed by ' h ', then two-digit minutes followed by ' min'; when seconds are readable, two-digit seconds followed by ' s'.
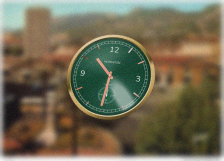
10 h 31 min
